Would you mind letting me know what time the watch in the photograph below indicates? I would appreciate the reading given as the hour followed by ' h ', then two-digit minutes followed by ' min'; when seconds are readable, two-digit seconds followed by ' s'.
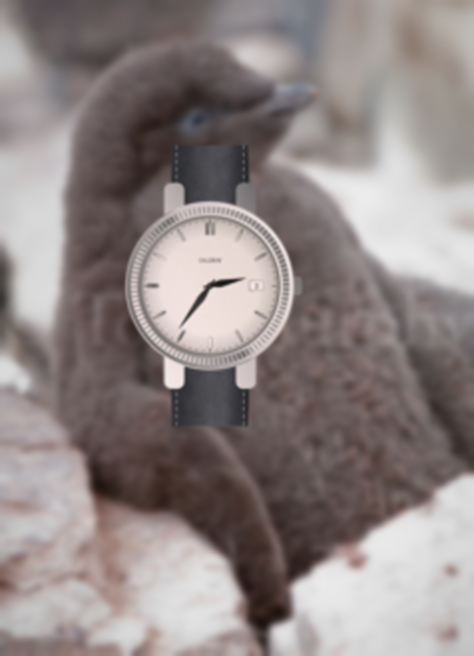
2 h 36 min
